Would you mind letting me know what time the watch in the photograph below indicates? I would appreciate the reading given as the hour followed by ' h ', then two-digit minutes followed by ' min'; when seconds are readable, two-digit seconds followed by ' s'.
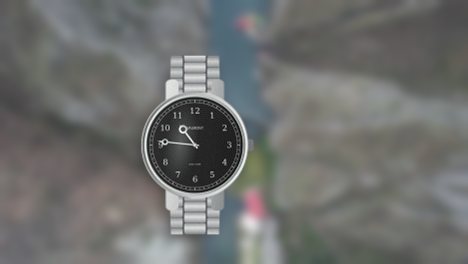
10 h 46 min
